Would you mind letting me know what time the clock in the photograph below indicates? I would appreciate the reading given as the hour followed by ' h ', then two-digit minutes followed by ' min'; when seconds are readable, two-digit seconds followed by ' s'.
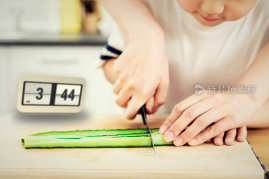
3 h 44 min
